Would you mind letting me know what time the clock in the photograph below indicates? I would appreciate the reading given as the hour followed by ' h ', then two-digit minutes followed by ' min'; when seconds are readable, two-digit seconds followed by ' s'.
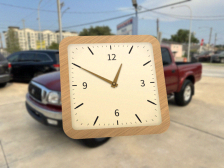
12 h 50 min
